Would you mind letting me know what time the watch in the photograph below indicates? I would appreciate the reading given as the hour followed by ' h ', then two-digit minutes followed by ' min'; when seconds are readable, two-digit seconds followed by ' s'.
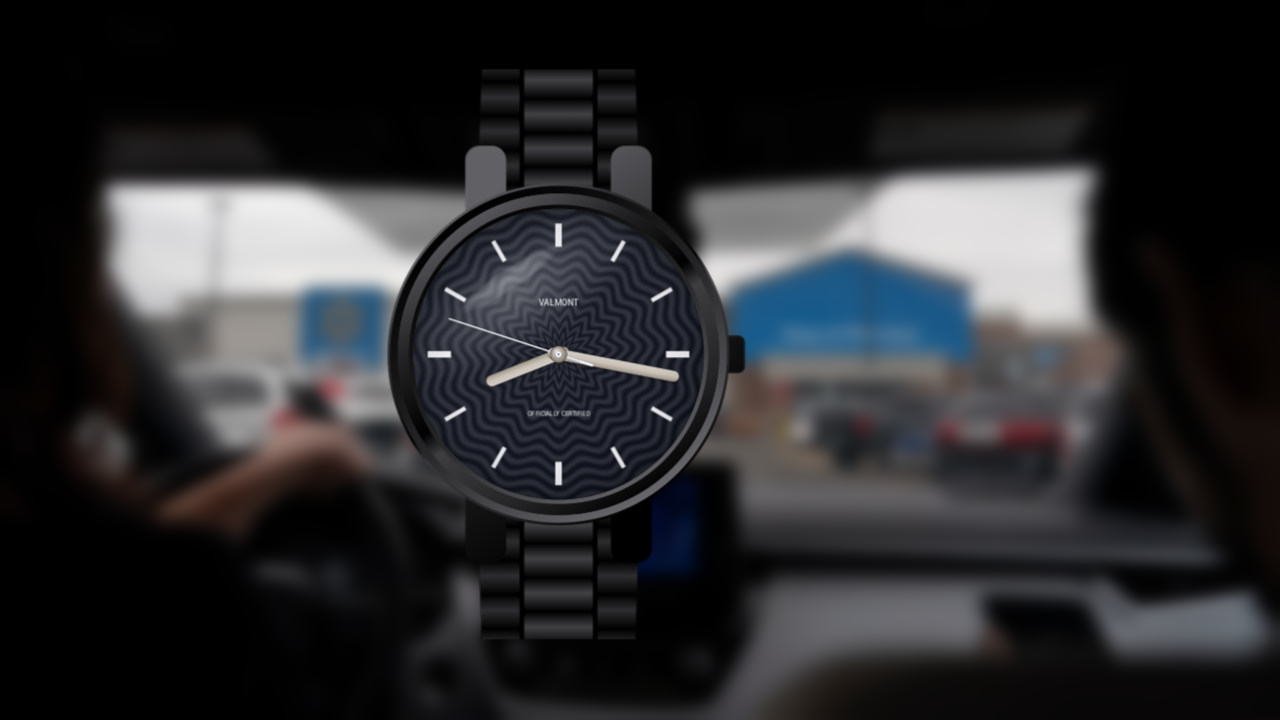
8 h 16 min 48 s
